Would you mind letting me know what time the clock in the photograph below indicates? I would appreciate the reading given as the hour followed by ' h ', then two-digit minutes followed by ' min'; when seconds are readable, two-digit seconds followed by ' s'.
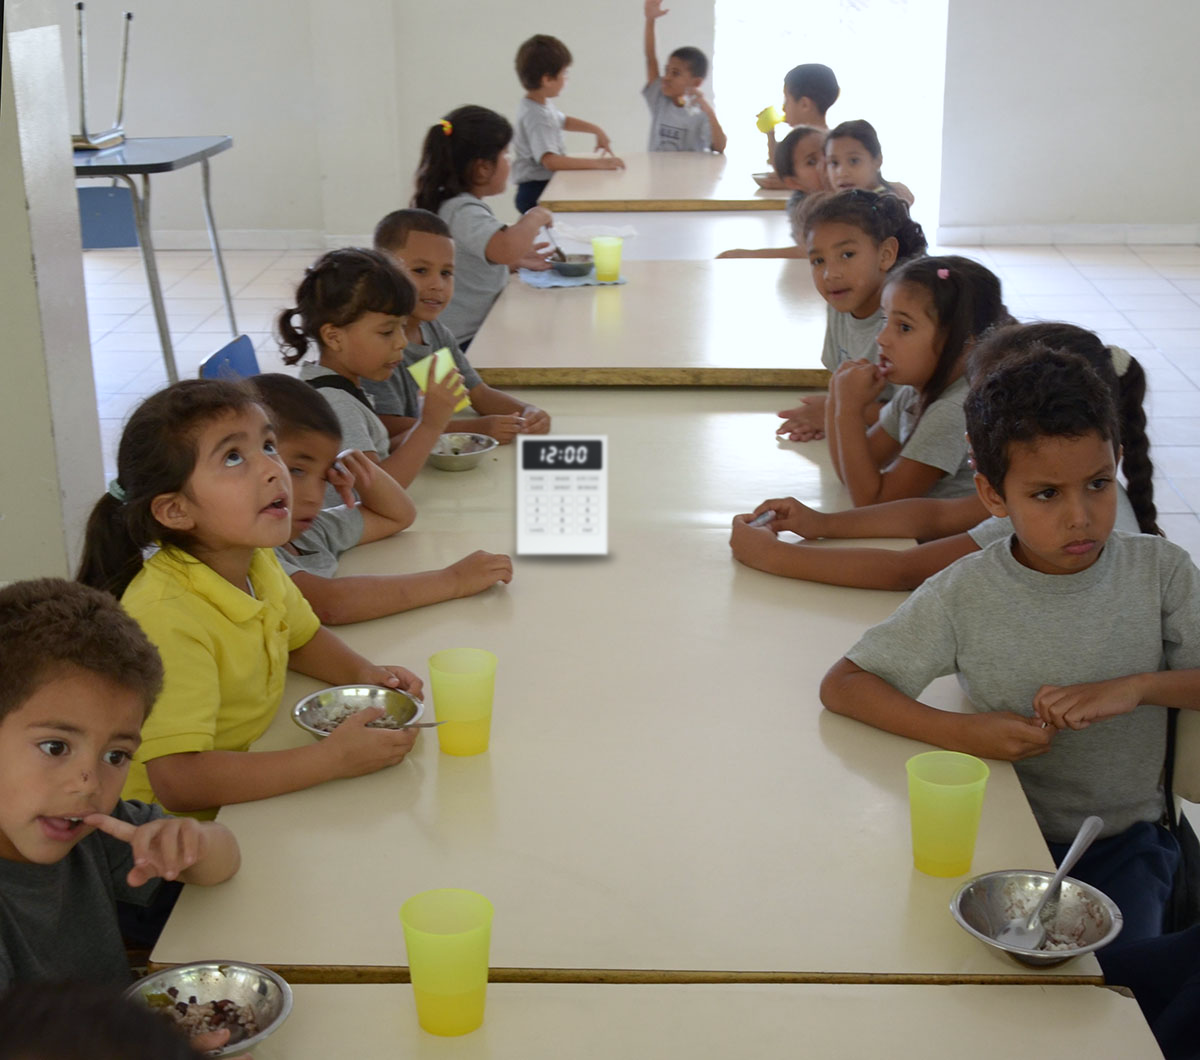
12 h 00 min
